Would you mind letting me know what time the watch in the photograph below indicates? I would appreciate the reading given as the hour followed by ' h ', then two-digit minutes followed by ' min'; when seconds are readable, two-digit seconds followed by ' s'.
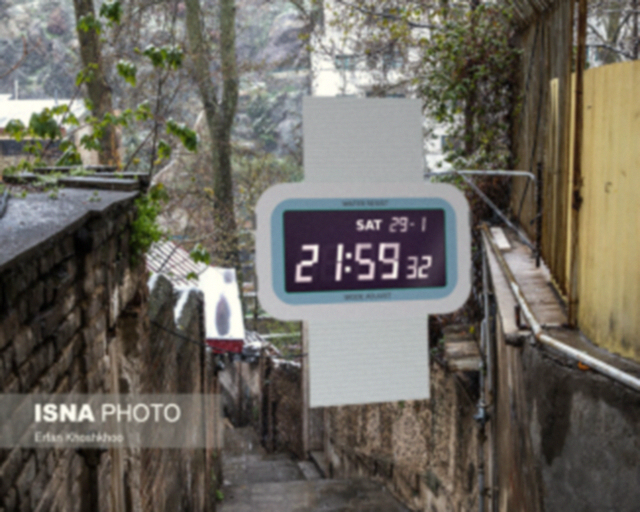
21 h 59 min 32 s
